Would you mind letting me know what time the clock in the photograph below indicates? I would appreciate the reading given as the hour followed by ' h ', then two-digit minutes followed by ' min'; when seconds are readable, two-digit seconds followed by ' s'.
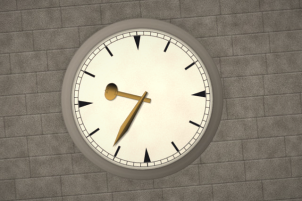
9 h 36 min
